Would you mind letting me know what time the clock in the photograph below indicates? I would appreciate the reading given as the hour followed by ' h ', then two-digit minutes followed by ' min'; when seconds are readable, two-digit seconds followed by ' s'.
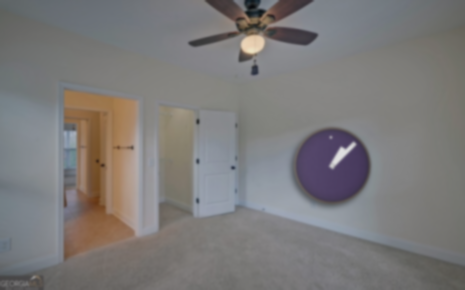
1 h 08 min
